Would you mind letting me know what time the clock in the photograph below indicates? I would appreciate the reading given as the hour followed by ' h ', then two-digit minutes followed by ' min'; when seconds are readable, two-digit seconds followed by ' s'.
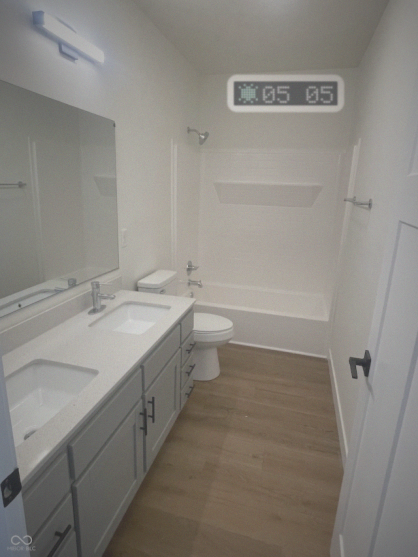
5 h 05 min
